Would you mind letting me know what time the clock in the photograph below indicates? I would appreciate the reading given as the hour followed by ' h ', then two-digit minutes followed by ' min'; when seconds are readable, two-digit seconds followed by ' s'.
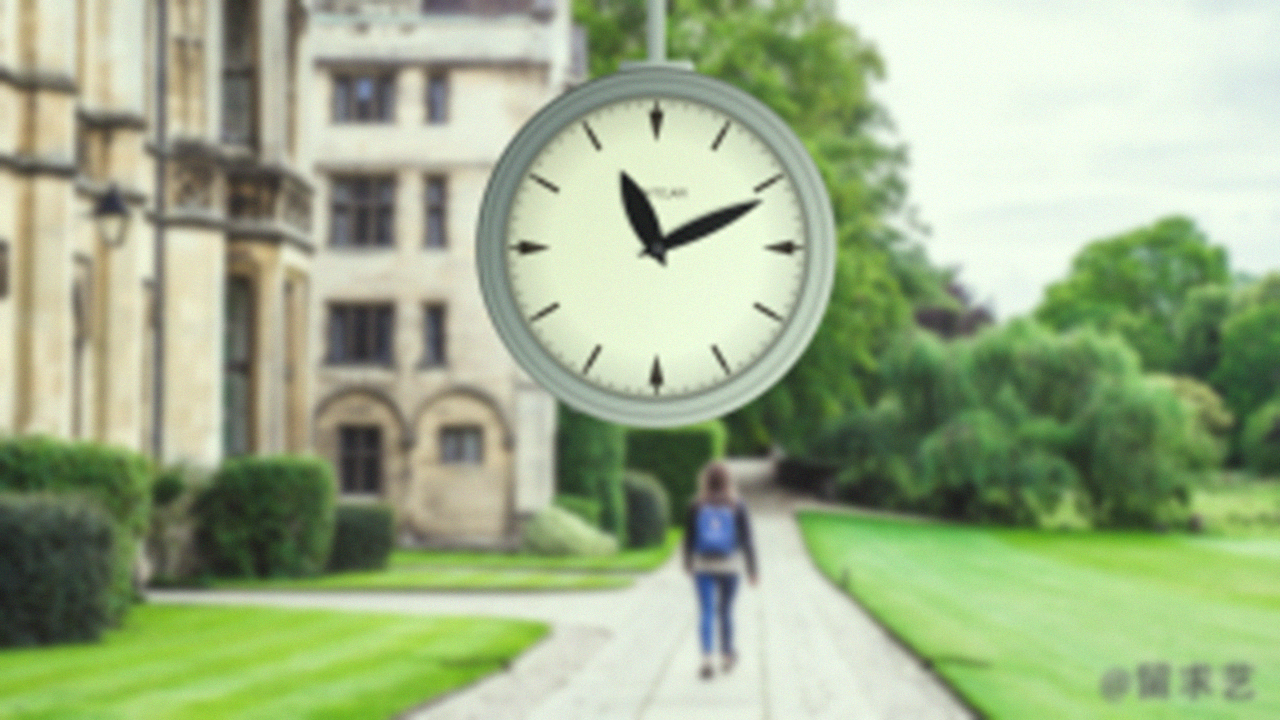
11 h 11 min
